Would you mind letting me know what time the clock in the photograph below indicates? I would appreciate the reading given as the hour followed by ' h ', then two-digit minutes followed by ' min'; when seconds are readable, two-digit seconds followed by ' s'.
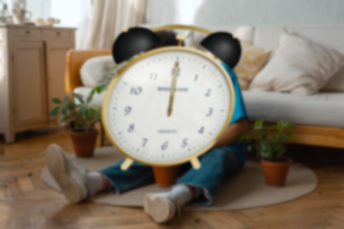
12 h 00 min
